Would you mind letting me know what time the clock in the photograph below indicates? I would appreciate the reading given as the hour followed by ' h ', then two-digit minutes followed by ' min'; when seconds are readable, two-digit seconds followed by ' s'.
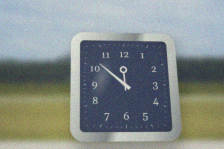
11 h 52 min
